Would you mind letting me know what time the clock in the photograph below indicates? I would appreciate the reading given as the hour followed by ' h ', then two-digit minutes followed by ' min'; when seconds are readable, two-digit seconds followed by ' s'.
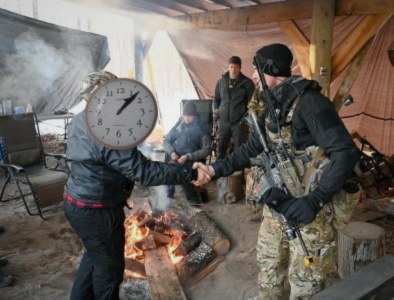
1 h 07 min
